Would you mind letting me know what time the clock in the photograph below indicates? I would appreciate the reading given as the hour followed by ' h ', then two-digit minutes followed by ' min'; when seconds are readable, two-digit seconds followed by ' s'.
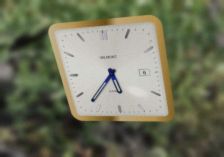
5 h 37 min
